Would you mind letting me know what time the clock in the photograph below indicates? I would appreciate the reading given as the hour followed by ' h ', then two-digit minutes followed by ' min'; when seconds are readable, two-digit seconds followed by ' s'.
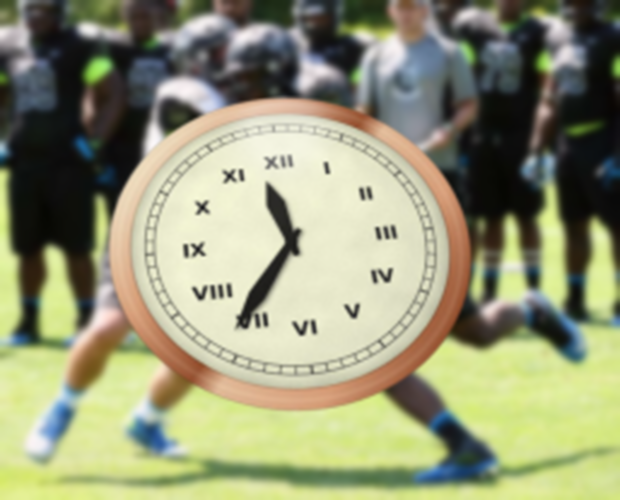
11 h 36 min
